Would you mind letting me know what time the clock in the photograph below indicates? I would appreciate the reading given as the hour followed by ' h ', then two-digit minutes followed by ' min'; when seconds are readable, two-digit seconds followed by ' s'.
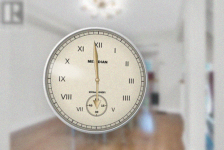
5 h 59 min
